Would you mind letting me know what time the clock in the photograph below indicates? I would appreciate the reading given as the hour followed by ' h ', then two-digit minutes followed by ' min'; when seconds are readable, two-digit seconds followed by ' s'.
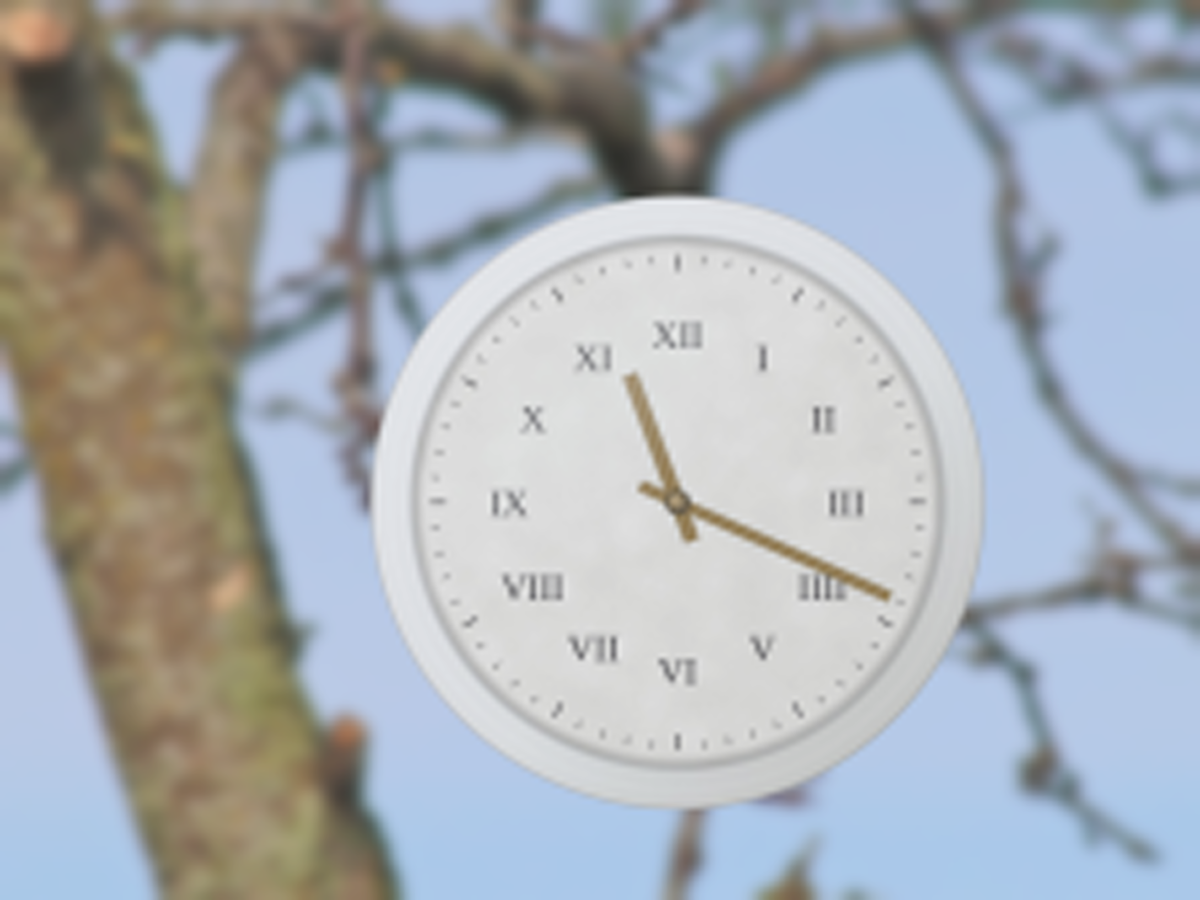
11 h 19 min
